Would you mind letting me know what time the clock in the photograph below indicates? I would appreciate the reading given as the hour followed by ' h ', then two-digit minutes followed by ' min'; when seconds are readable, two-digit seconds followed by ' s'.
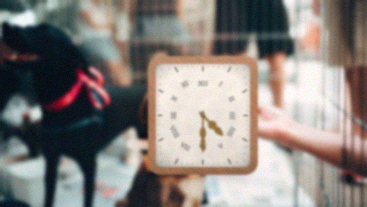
4 h 30 min
